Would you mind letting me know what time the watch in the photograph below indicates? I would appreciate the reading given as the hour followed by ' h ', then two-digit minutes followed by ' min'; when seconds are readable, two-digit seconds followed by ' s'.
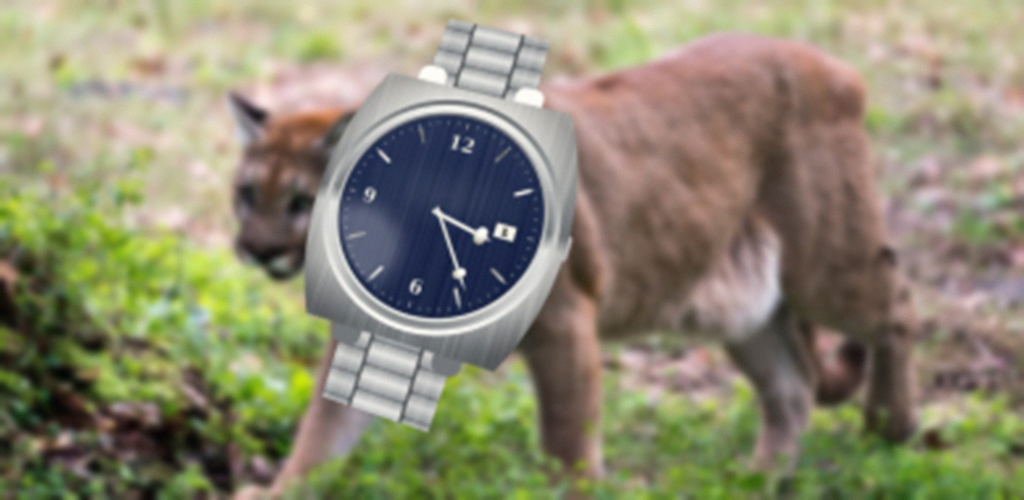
3 h 24 min
